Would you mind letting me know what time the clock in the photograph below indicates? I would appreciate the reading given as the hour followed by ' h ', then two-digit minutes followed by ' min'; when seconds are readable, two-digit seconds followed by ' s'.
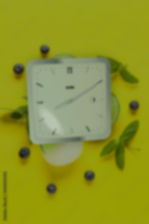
8 h 10 min
